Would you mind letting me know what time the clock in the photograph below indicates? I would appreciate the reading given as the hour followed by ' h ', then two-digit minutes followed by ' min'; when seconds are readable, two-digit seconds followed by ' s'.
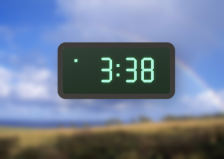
3 h 38 min
